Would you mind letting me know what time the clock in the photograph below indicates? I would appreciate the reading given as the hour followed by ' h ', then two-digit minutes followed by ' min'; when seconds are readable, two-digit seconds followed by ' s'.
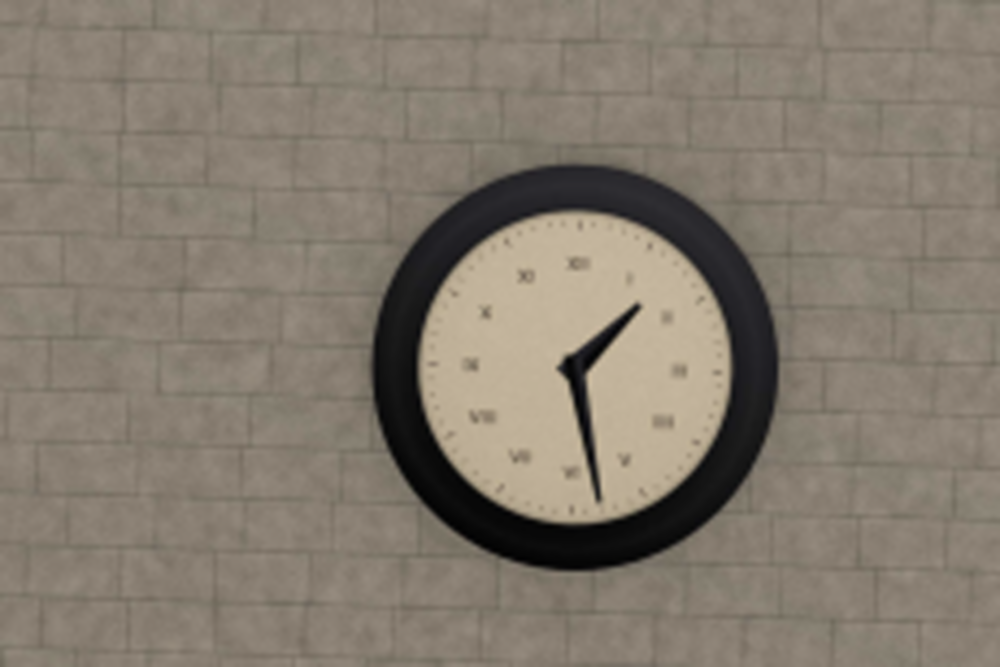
1 h 28 min
